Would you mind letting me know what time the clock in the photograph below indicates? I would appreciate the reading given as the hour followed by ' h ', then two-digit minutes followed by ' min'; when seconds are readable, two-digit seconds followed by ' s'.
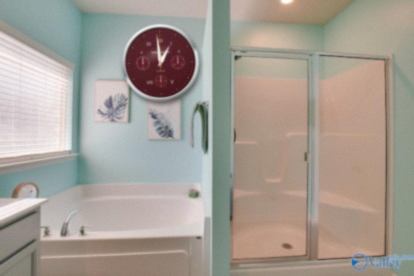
12 h 59 min
